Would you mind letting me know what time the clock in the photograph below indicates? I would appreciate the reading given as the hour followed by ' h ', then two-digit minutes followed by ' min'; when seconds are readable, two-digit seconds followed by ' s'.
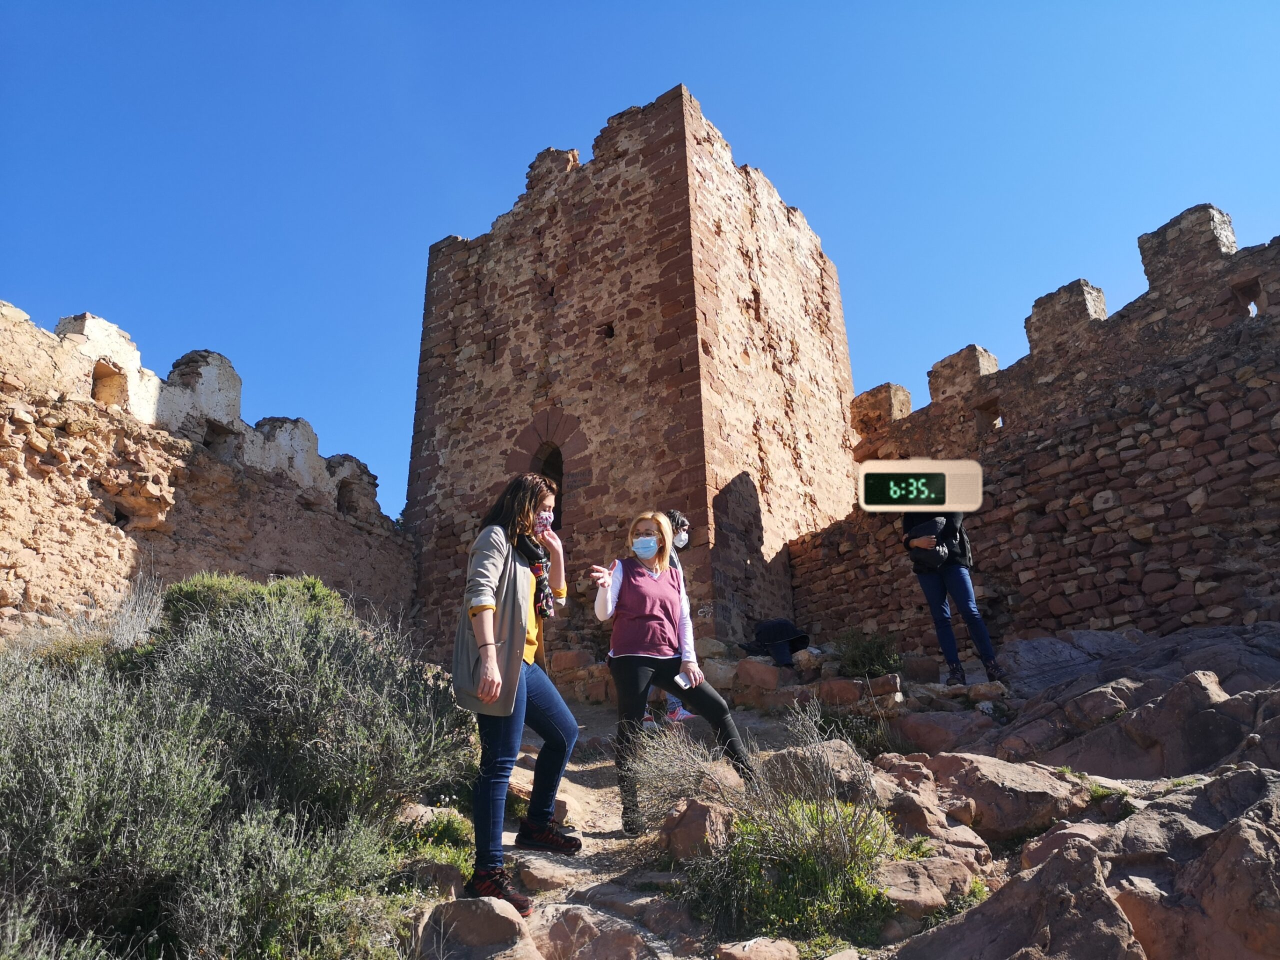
6 h 35 min
